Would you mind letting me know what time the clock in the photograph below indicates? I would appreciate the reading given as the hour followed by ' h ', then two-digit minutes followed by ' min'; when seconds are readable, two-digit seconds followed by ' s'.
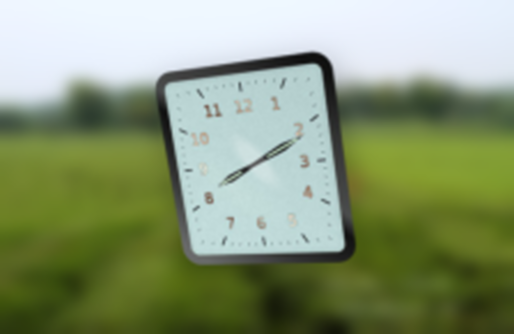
8 h 11 min
